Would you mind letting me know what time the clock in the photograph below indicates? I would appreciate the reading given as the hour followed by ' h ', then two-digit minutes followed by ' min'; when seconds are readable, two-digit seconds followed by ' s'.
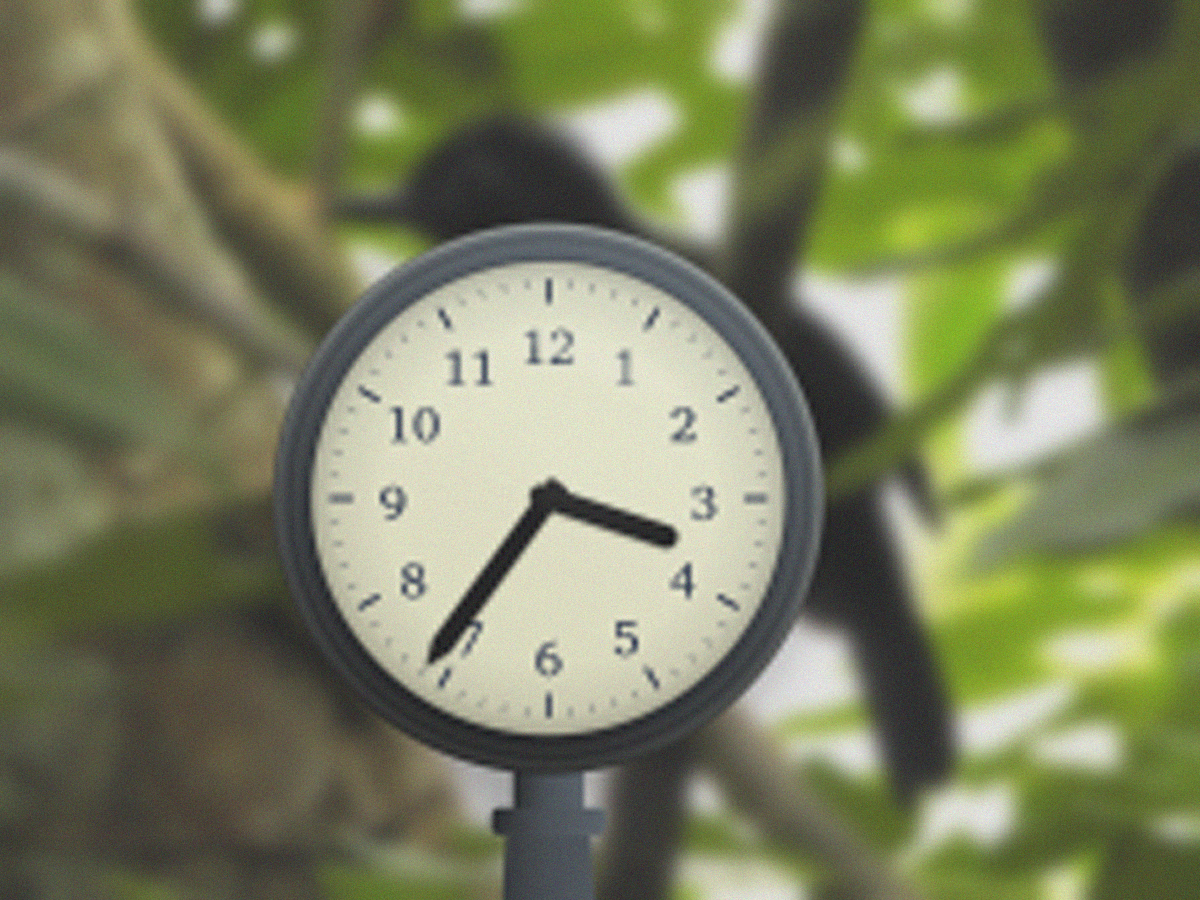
3 h 36 min
